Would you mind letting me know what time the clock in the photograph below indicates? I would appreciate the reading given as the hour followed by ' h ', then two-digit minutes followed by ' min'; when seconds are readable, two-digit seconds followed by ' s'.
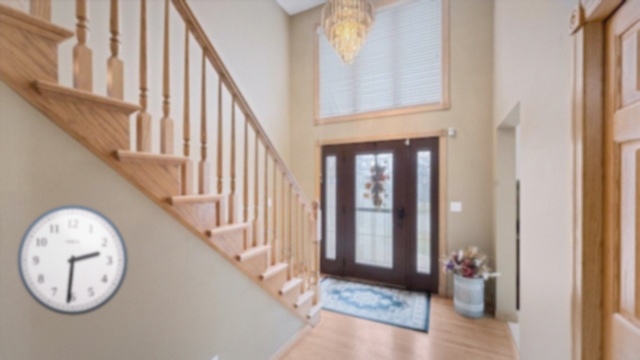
2 h 31 min
